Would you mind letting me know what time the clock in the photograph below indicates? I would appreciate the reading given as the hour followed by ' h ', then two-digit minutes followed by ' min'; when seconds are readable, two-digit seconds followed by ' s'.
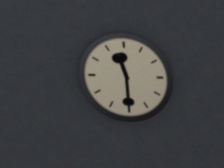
11 h 30 min
